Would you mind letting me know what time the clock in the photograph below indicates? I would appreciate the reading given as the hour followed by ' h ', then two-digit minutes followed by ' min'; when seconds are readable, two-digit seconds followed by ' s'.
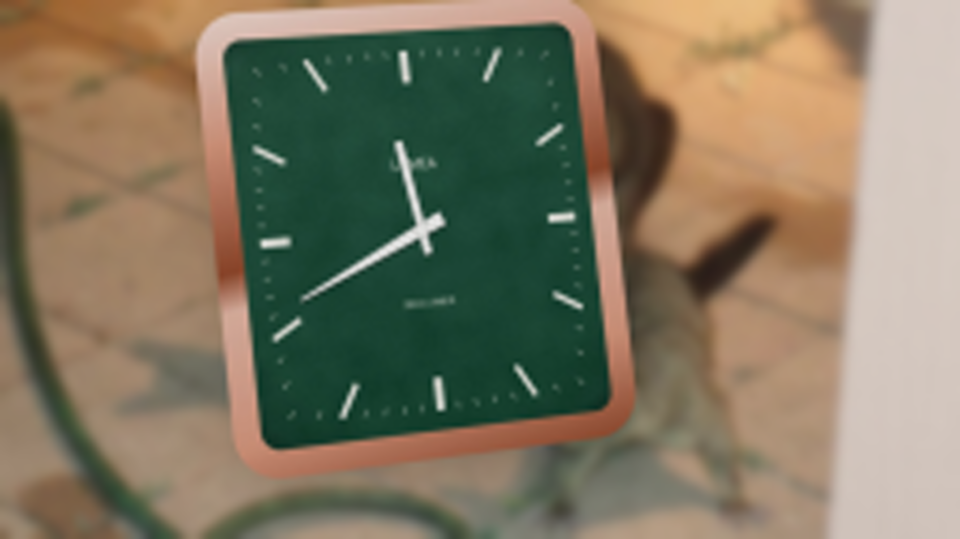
11 h 41 min
